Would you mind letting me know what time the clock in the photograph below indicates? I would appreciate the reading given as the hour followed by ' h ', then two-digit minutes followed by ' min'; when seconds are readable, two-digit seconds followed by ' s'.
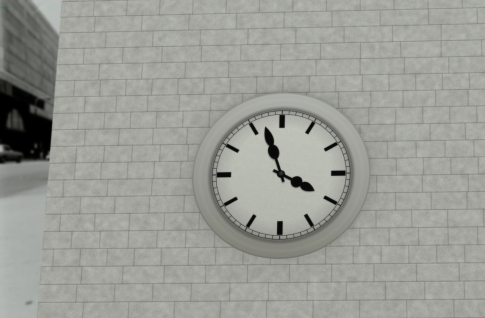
3 h 57 min
